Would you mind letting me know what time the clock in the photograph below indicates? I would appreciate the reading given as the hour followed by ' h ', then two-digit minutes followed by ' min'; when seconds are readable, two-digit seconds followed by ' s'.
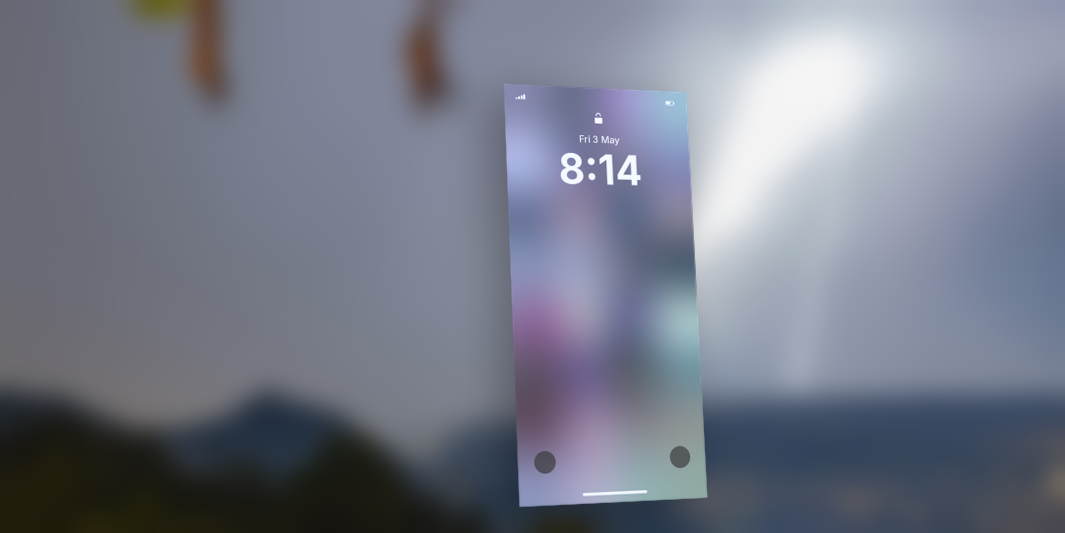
8 h 14 min
